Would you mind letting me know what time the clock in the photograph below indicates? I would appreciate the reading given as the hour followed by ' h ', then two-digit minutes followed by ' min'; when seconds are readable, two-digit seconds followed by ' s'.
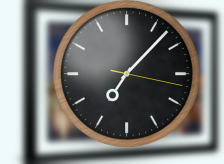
7 h 07 min 17 s
